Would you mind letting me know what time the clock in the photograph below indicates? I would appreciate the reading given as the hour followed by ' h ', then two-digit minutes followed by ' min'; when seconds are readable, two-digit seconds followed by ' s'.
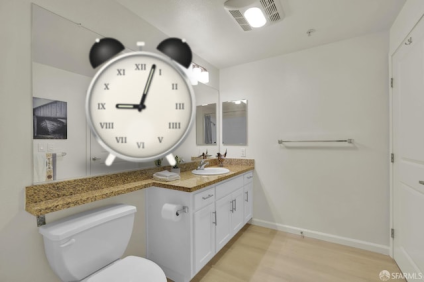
9 h 03 min
